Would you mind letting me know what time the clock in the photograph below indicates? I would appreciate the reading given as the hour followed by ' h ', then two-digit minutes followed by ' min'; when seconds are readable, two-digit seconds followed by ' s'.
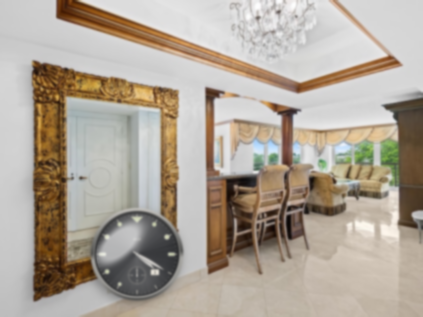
4 h 20 min
